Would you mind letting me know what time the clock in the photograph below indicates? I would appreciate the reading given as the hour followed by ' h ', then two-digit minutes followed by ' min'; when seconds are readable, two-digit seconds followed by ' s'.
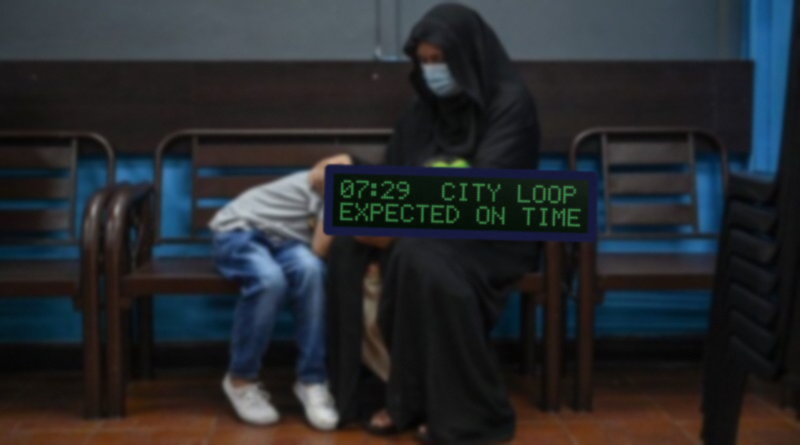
7 h 29 min
